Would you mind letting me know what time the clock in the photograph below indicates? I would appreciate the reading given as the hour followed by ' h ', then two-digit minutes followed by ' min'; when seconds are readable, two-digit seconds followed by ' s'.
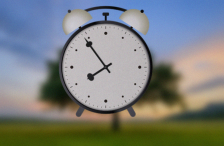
7 h 54 min
